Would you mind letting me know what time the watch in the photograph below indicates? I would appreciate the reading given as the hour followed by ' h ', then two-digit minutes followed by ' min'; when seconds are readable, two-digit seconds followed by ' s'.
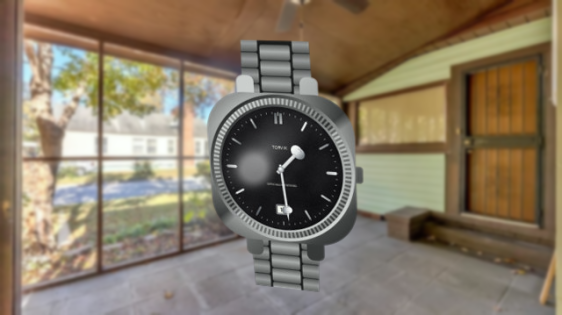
1 h 29 min
